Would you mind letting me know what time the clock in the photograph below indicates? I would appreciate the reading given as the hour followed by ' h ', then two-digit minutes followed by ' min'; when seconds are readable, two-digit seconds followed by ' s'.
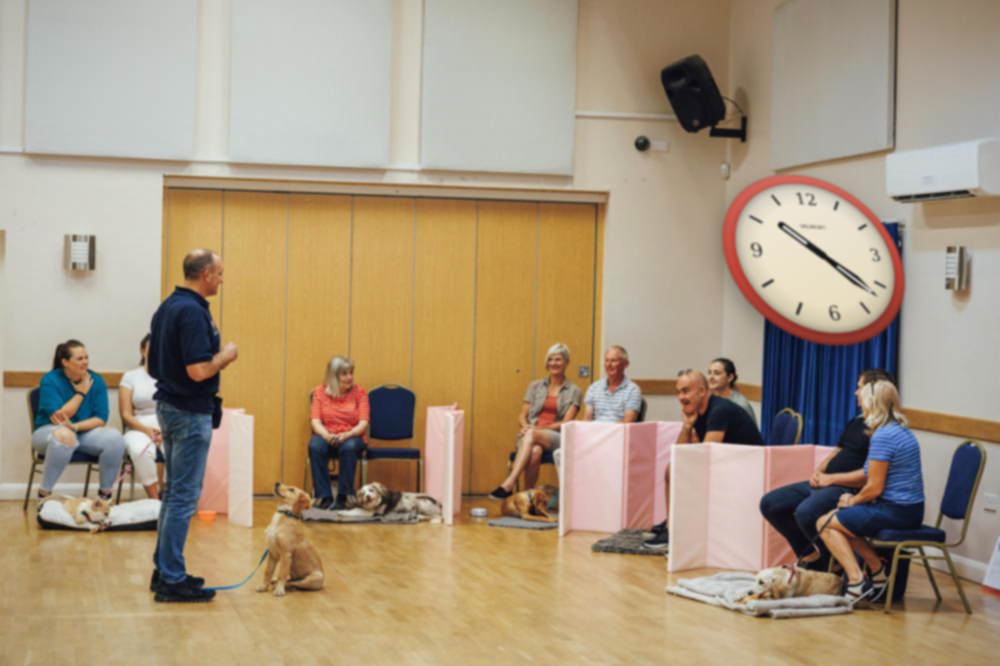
10 h 22 min
